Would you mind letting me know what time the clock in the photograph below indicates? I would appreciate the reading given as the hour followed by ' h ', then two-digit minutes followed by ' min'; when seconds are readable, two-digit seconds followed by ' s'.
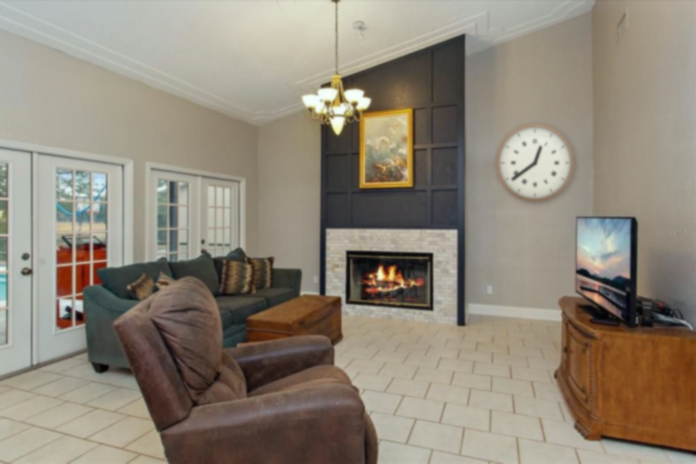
12 h 39 min
